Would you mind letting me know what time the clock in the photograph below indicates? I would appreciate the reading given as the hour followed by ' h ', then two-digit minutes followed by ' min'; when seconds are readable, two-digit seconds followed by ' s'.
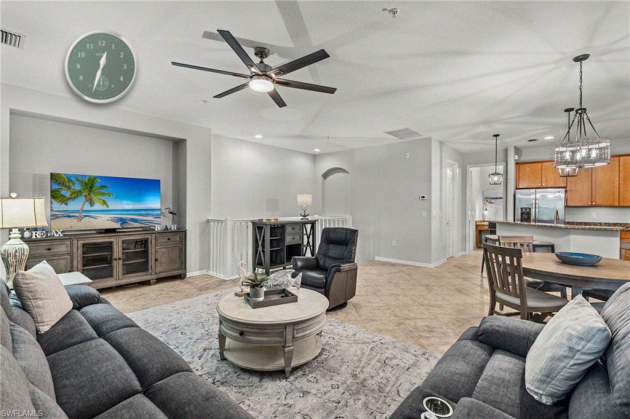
12 h 33 min
